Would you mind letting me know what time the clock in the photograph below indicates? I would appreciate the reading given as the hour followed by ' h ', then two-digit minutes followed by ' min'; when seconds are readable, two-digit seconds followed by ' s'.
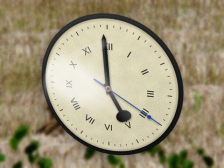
4 h 59 min 20 s
